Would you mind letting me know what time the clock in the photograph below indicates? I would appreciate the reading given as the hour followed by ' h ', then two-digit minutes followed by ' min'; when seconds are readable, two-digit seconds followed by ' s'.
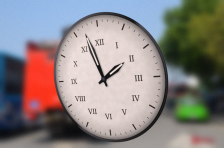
1 h 57 min
